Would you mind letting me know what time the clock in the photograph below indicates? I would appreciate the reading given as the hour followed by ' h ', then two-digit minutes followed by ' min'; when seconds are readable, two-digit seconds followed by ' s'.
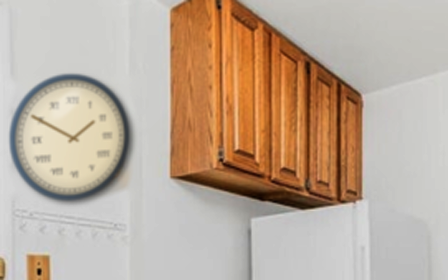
1 h 50 min
